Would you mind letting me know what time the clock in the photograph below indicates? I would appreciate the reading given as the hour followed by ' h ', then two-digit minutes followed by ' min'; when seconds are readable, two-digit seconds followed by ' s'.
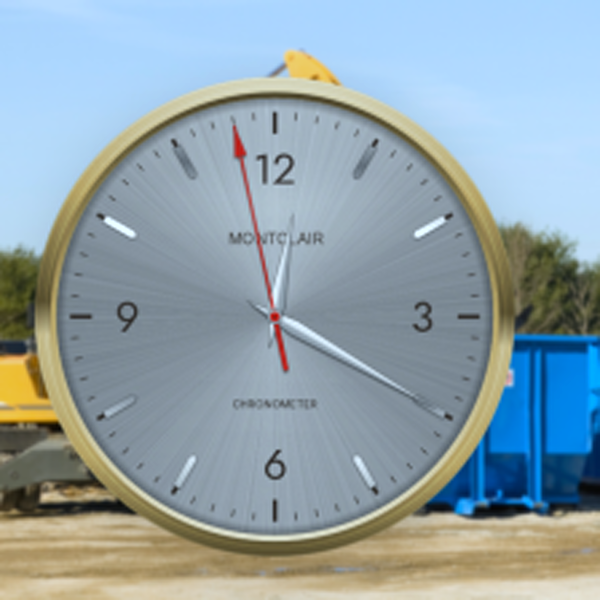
12 h 19 min 58 s
